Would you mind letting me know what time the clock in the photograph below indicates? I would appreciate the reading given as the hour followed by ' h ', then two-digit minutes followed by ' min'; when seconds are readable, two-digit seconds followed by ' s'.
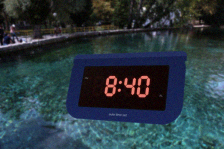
8 h 40 min
